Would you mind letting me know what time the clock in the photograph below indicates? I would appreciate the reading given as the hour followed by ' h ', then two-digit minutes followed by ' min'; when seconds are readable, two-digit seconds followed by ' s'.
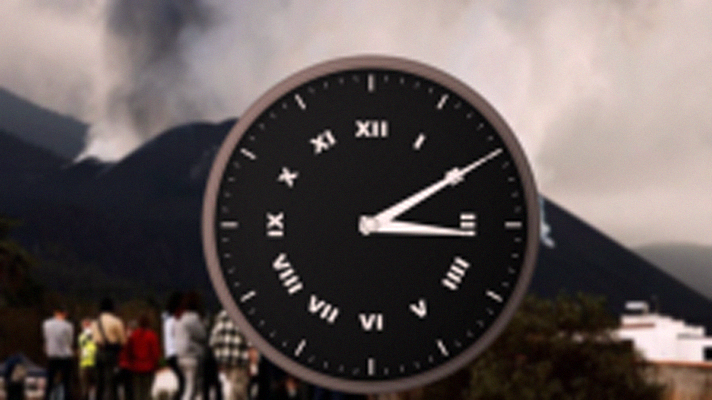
3 h 10 min
